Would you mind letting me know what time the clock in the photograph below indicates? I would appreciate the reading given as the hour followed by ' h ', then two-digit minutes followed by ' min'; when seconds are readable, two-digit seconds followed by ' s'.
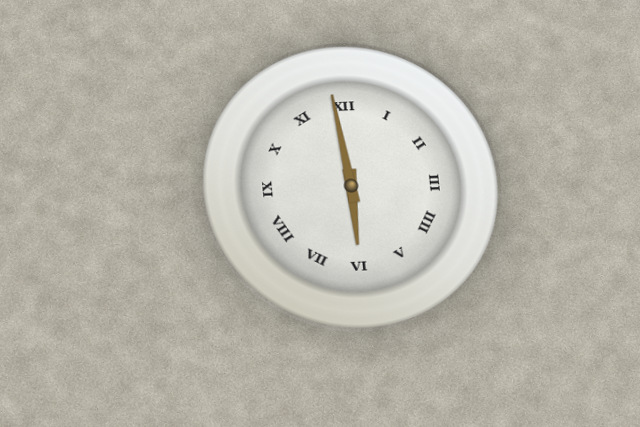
5 h 59 min
